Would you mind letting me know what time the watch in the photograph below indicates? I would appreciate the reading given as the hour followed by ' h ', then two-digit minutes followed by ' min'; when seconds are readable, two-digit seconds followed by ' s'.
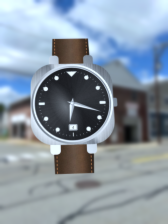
6 h 18 min
